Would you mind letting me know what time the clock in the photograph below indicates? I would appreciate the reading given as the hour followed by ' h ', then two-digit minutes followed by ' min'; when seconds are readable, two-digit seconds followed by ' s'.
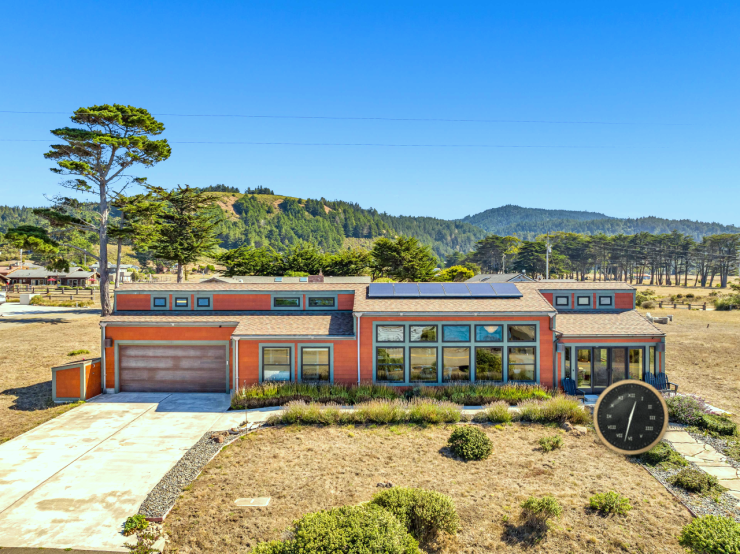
12 h 32 min
